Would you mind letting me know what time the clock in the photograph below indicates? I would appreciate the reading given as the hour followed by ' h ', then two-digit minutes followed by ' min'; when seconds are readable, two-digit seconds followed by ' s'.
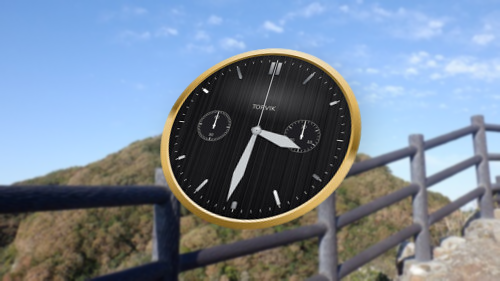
3 h 31 min
